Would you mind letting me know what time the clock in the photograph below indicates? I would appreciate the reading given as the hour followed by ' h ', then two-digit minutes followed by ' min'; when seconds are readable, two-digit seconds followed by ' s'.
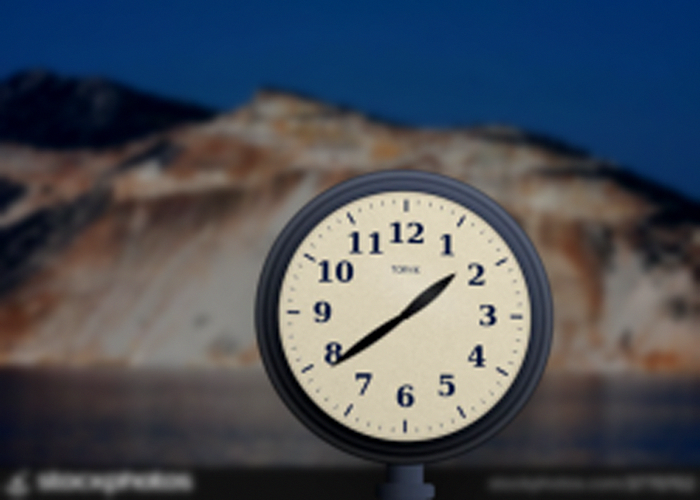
1 h 39 min
